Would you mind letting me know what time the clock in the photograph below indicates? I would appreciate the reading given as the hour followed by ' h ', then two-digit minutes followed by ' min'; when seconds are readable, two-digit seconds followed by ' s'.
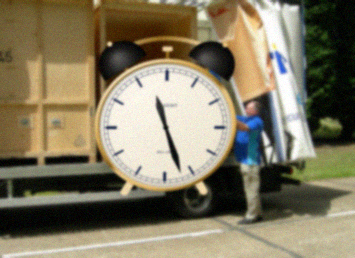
11 h 27 min
